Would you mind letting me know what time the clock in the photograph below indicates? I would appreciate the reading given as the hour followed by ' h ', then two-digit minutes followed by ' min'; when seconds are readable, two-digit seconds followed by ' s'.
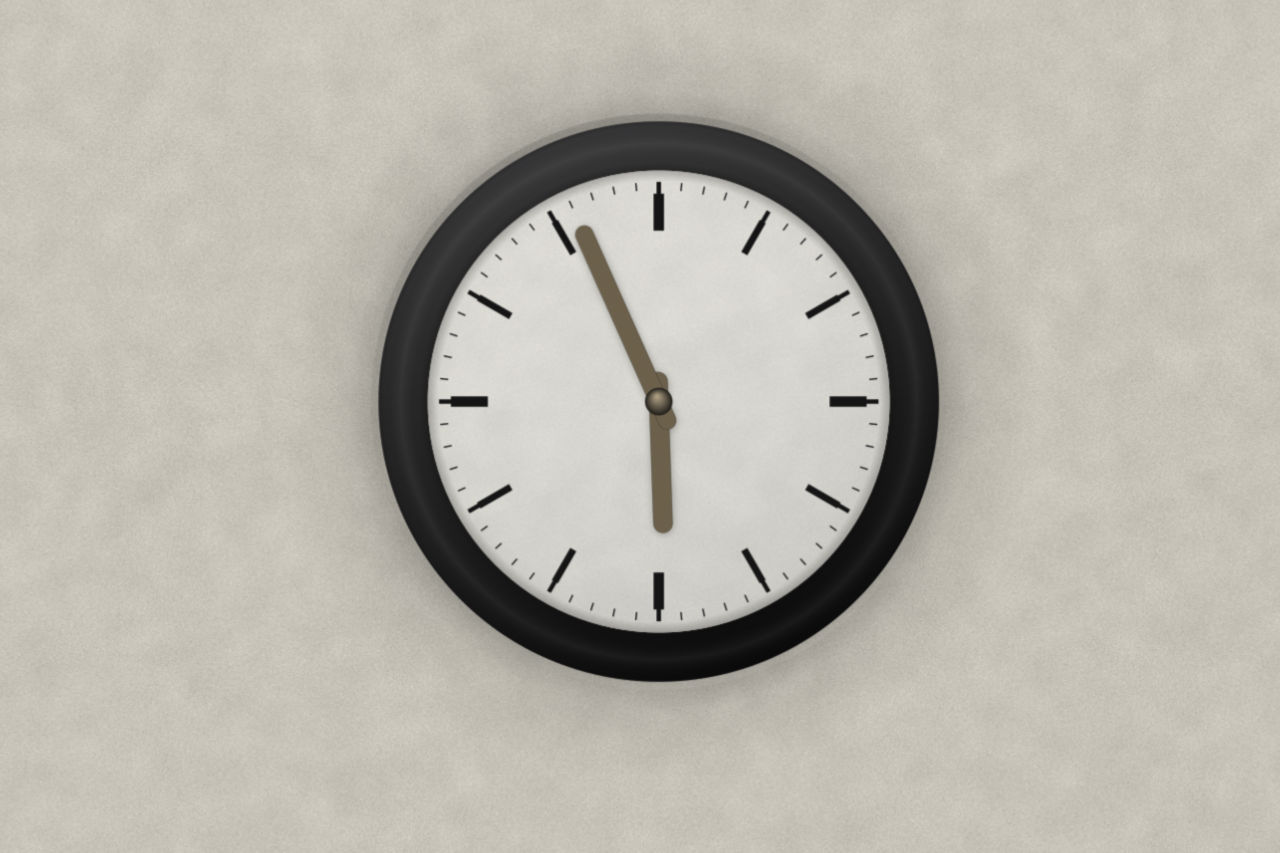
5 h 56 min
